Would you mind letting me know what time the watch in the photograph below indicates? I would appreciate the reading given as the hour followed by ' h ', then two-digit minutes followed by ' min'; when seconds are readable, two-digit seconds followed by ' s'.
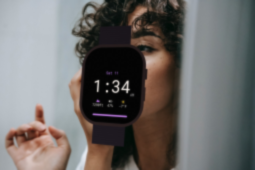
1 h 34 min
